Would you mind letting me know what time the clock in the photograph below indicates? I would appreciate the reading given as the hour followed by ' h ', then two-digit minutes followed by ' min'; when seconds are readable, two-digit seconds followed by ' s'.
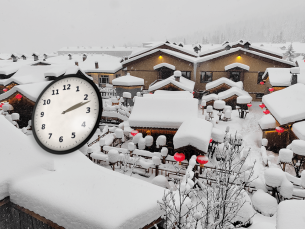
2 h 12 min
